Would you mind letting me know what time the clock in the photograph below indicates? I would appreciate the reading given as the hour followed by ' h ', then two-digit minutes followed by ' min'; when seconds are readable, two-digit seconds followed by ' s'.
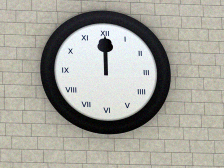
12 h 00 min
